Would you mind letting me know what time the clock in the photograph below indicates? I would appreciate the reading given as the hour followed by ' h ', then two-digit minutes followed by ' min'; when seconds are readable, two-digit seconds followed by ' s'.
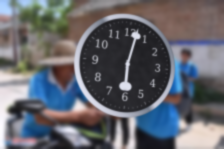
6 h 02 min
